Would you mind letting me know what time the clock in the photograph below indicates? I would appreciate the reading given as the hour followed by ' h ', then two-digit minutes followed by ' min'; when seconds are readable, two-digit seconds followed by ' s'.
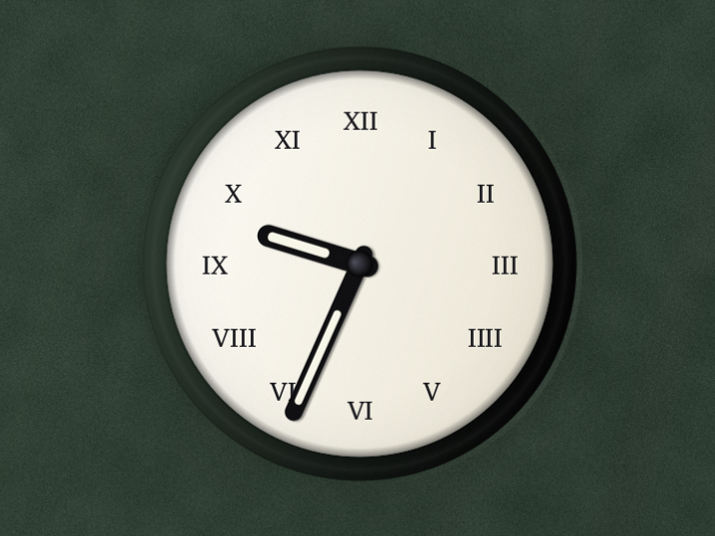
9 h 34 min
